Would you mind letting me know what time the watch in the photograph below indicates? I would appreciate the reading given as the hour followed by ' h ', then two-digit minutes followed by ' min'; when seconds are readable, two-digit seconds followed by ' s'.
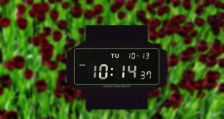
10 h 14 min 37 s
